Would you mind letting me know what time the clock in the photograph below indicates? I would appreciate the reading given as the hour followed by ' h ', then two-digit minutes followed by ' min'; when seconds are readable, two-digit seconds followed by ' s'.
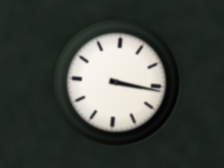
3 h 16 min
